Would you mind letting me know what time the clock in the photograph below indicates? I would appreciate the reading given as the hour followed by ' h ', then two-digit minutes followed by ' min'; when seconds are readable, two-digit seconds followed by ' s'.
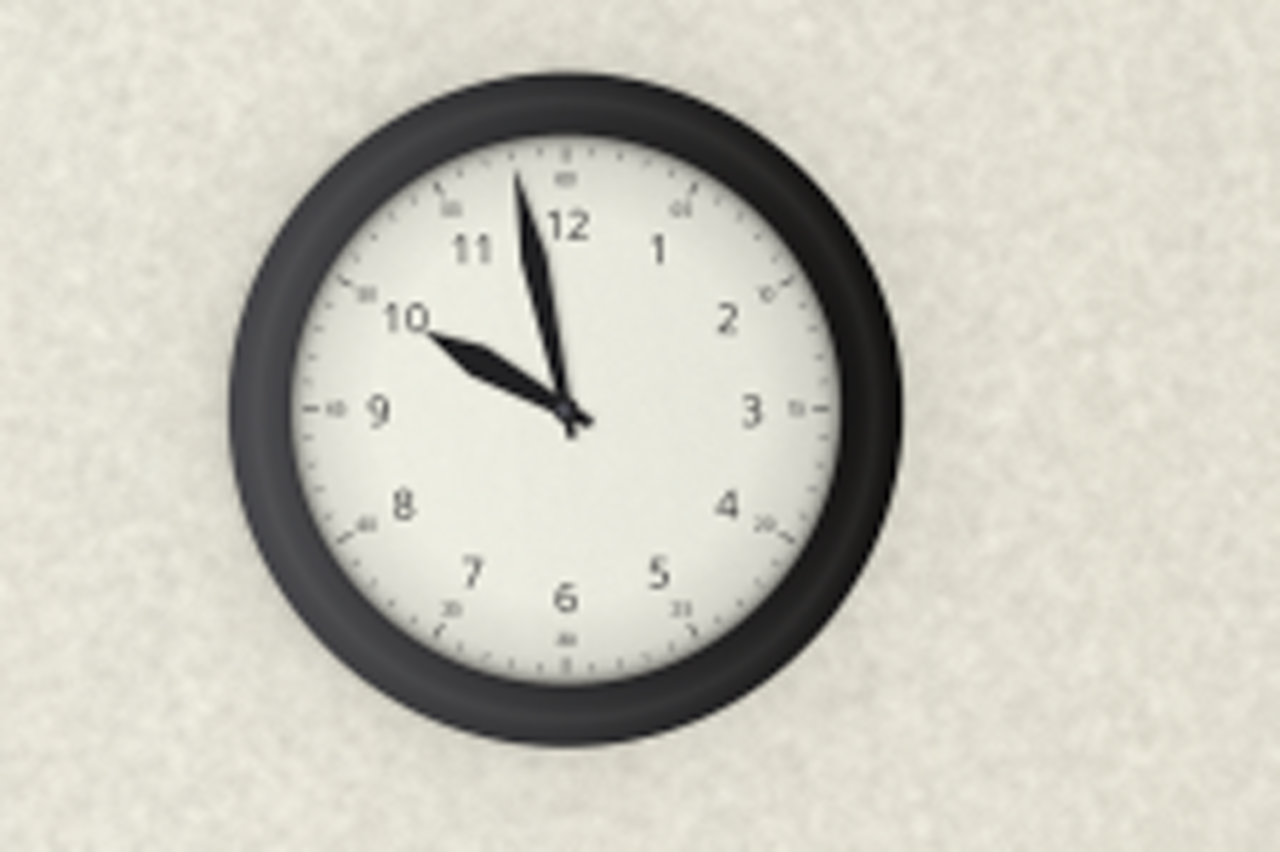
9 h 58 min
